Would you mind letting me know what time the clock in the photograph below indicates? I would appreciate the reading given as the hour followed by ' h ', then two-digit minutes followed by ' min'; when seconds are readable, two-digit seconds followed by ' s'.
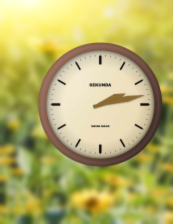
2 h 13 min
